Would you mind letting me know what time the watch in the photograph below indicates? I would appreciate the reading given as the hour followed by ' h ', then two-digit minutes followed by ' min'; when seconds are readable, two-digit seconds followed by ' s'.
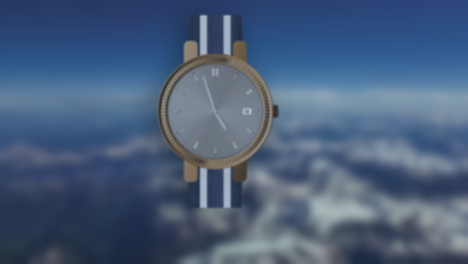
4 h 57 min
